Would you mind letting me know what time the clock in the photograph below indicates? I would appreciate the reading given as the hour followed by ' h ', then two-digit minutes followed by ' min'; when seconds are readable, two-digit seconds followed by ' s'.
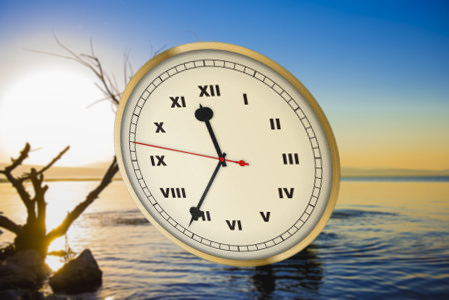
11 h 35 min 47 s
